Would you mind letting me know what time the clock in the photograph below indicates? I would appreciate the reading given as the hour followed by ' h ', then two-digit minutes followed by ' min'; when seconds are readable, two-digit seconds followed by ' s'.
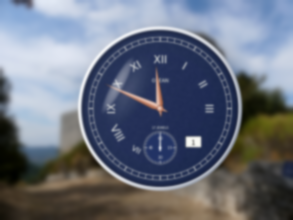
11 h 49 min
